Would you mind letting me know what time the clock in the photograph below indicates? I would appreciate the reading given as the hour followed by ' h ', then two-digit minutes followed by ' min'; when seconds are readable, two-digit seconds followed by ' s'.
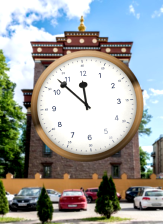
11 h 53 min
